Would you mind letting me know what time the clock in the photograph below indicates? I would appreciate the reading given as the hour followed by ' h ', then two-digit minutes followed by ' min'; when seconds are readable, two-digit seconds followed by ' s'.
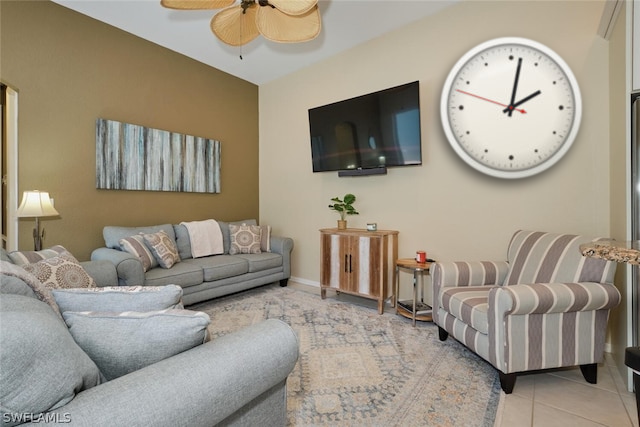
2 h 01 min 48 s
